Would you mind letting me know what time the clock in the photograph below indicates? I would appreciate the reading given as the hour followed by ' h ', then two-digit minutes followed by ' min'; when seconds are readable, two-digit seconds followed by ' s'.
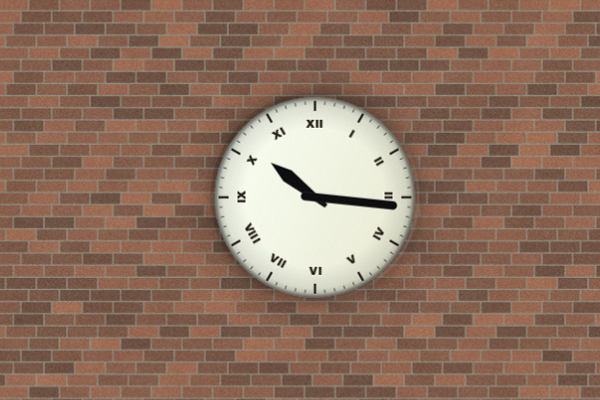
10 h 16 min
